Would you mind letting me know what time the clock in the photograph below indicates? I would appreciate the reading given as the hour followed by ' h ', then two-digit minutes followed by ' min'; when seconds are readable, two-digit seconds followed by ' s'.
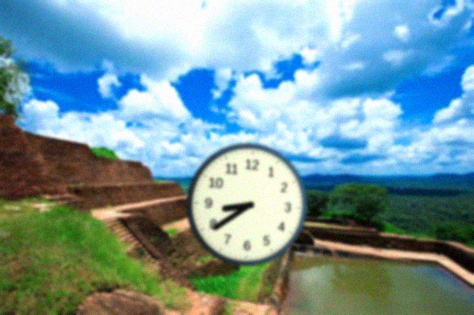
8 h 39 min
